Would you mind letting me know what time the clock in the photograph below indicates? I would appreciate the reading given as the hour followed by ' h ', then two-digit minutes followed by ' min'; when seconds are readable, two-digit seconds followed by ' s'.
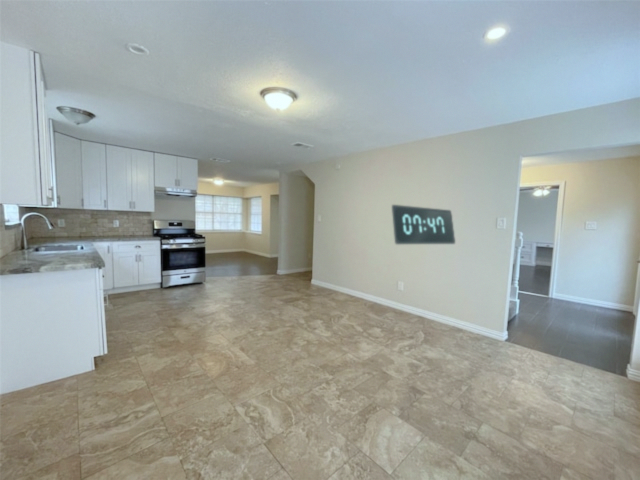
7 h 47 min
